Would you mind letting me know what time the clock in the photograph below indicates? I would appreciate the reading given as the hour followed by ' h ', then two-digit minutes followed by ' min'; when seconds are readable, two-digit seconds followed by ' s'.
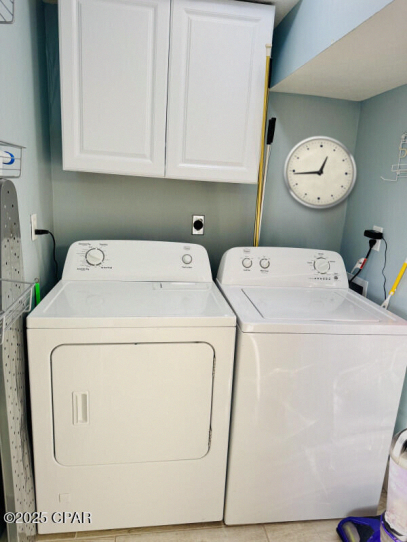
12 h 44 min
